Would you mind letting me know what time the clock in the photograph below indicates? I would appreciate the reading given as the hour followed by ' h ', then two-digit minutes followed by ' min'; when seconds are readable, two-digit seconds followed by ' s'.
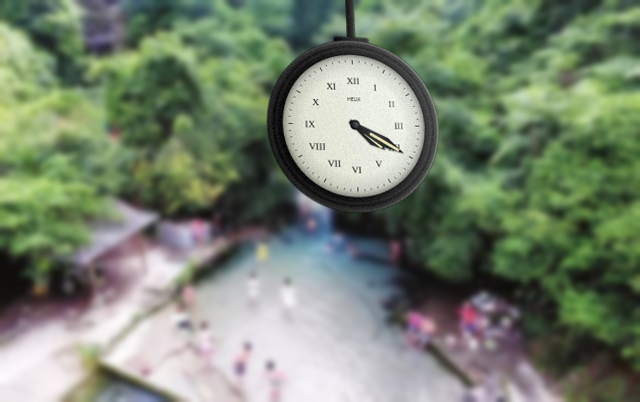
4 h 20 min
